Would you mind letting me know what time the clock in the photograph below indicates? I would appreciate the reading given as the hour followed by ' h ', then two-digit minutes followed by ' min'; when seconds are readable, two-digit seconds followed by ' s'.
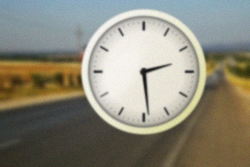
2 h 29 min
